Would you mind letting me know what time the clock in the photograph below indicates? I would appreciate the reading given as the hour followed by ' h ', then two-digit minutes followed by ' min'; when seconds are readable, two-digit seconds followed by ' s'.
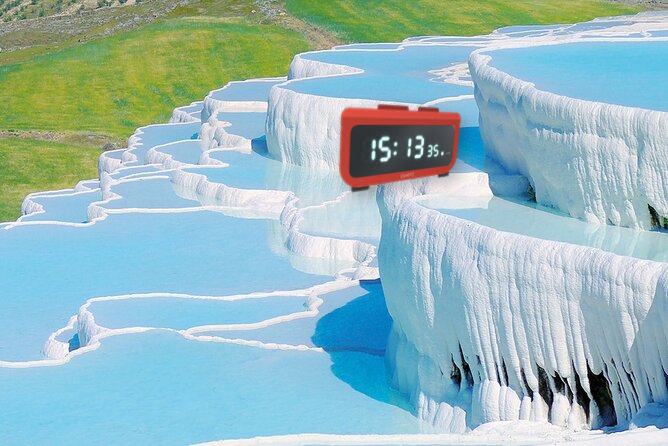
15 h 13 min 35 s
